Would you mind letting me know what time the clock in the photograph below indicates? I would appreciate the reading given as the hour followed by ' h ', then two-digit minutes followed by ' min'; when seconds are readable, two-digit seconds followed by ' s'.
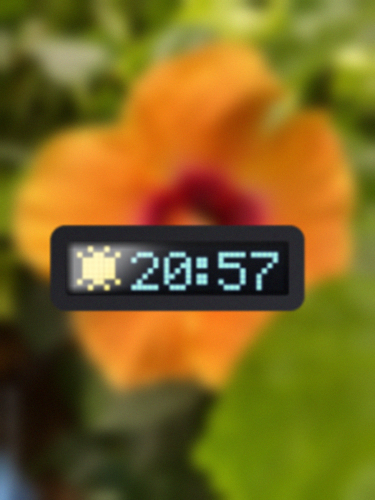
20 h 57 min
